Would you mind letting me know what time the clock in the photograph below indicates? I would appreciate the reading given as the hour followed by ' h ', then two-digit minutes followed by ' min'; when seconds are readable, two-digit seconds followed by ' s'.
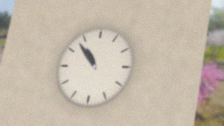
10 h 53 min
